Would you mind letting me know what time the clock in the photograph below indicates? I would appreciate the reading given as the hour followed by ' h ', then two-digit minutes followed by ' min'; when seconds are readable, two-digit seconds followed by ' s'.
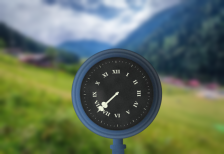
7 h 38 min
